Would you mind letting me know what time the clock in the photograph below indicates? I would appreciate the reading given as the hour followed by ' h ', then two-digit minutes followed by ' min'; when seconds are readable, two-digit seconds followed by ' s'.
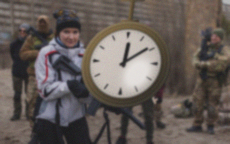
12 h 09 min
